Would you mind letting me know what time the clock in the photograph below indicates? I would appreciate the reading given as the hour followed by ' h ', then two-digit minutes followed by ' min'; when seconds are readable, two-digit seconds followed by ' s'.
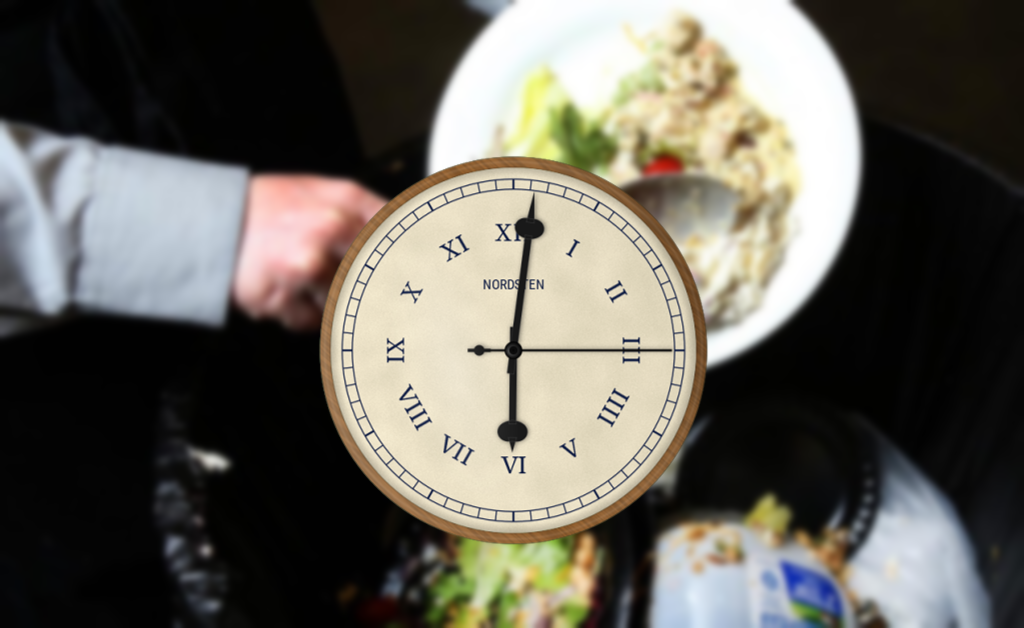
6 h 01 min 15 s
